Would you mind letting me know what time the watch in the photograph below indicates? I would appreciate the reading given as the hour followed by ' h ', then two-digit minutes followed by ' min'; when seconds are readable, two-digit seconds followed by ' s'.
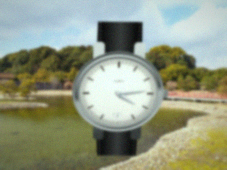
4 h 14 min
